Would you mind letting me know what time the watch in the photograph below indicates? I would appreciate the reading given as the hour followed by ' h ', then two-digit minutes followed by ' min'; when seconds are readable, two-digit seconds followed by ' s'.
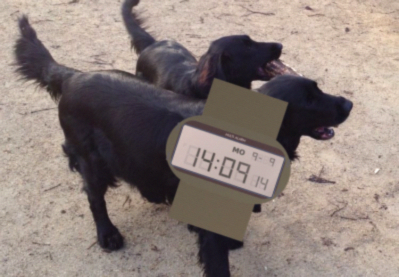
14 h 09 min 14 s
